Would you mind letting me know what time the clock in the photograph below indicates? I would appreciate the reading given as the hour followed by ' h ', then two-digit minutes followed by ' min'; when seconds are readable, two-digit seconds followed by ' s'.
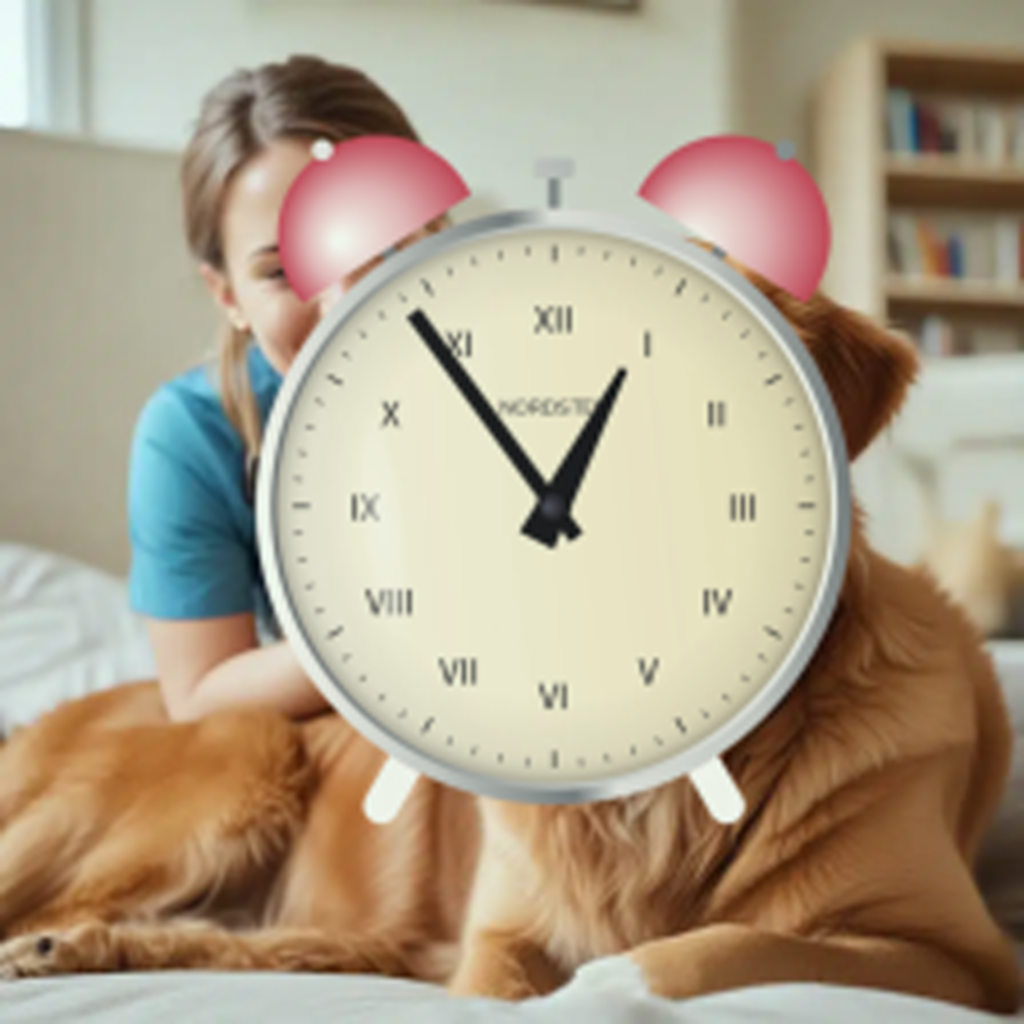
12 h 54 min
